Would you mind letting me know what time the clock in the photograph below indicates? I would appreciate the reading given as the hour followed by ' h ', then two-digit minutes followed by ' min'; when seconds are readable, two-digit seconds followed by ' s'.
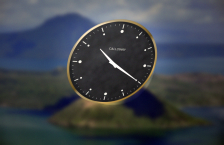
10 h 20 min
